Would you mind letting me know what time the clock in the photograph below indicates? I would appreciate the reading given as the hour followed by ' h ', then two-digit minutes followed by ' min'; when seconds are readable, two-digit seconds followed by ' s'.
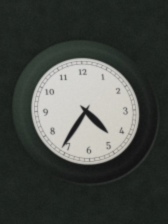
4 h 36 min
